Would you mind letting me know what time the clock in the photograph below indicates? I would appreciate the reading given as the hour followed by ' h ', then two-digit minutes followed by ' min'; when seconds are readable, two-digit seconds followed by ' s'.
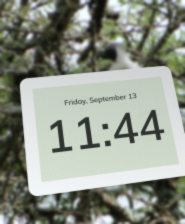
11 h 44 min
